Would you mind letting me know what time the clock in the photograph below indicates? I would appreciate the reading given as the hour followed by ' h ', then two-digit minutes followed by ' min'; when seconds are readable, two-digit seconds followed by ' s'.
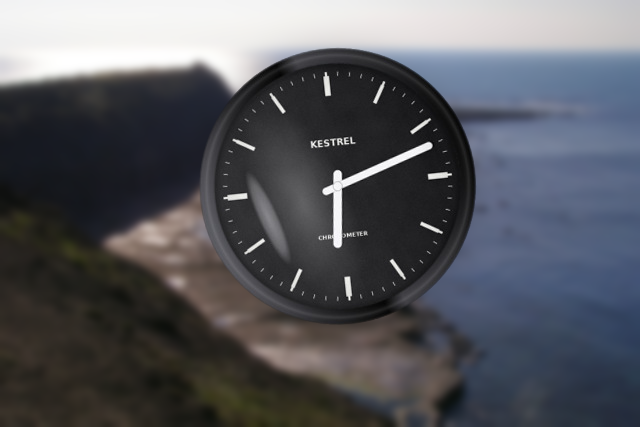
6 h 12 min
